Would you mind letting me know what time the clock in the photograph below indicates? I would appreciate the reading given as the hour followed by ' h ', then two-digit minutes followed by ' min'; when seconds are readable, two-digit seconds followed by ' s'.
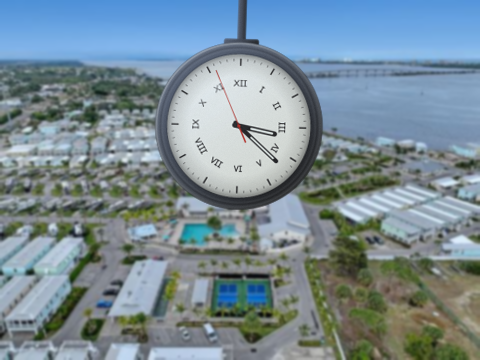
3 h 21 min 56 s
